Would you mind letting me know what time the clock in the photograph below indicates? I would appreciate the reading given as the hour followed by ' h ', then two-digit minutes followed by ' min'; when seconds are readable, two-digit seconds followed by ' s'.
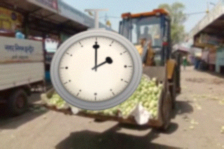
2 h 00 min
